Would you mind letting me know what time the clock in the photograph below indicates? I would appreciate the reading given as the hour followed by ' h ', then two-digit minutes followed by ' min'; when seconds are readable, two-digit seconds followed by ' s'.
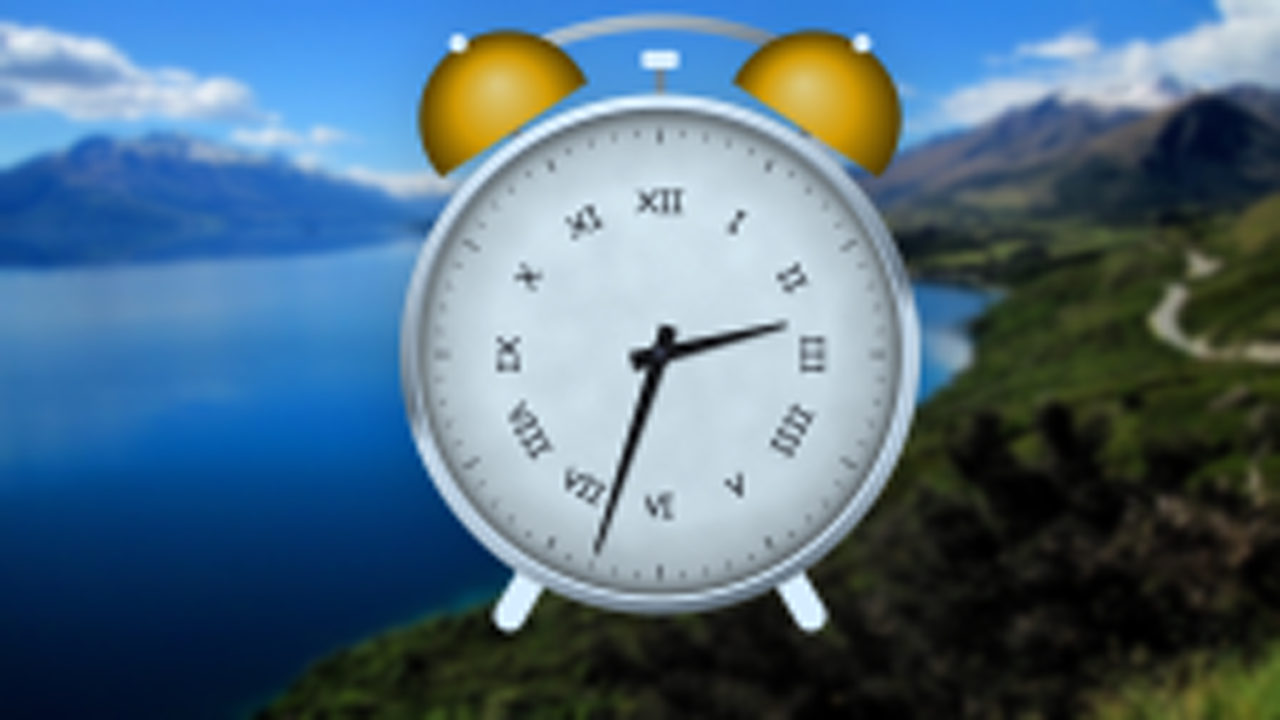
2 h 33 min
